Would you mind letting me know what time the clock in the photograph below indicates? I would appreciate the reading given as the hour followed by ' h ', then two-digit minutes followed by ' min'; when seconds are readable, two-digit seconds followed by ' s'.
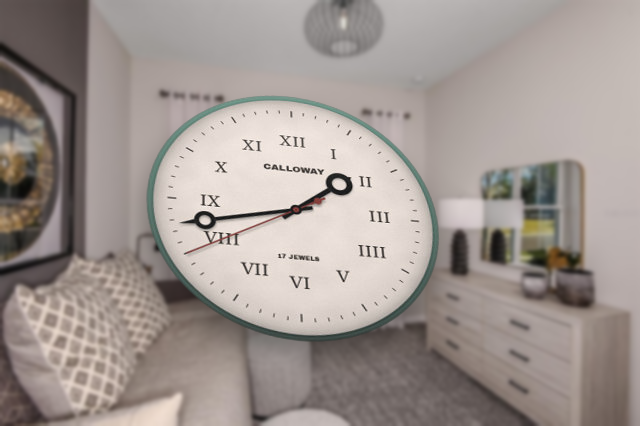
1 h 42 min 40 s
